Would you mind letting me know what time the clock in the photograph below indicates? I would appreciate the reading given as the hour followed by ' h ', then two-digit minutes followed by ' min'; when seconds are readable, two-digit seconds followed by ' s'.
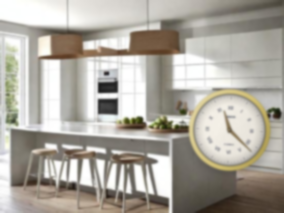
11 h 22 min
